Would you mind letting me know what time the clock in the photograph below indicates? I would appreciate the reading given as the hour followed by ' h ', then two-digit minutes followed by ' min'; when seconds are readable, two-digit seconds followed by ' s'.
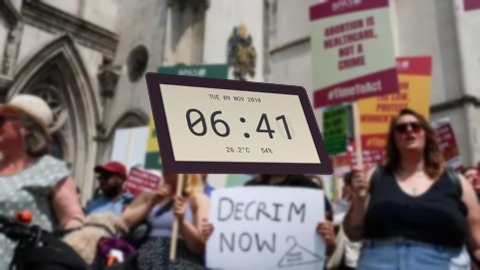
6 h 41 min
